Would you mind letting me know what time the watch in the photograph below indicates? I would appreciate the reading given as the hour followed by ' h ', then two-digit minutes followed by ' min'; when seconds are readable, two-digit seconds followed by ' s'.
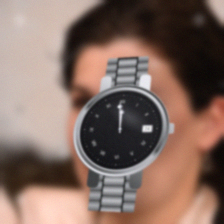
11 h 59 min
